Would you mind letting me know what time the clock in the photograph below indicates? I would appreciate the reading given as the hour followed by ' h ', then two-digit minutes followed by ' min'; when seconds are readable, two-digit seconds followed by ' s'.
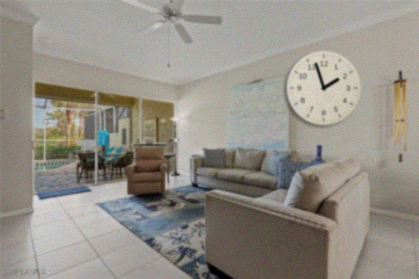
1 h 57 min
